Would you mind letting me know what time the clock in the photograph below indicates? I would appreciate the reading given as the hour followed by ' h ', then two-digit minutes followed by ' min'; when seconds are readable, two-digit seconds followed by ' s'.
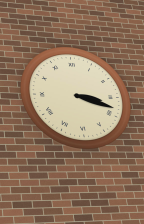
3 h 18 min
